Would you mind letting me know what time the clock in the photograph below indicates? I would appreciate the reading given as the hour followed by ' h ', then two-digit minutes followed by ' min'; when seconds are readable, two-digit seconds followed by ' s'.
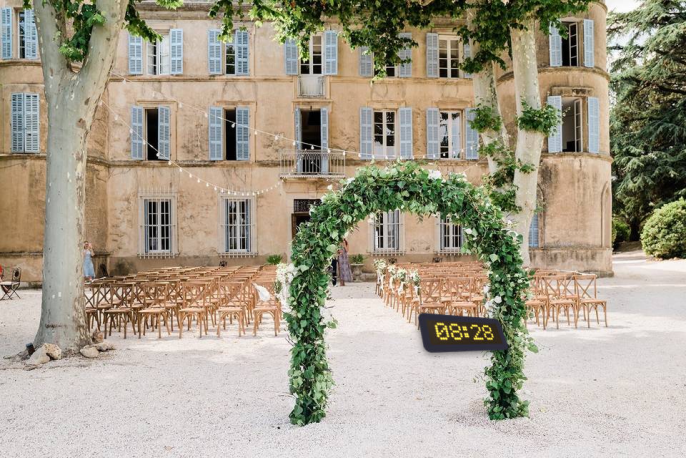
8 h 28 min
